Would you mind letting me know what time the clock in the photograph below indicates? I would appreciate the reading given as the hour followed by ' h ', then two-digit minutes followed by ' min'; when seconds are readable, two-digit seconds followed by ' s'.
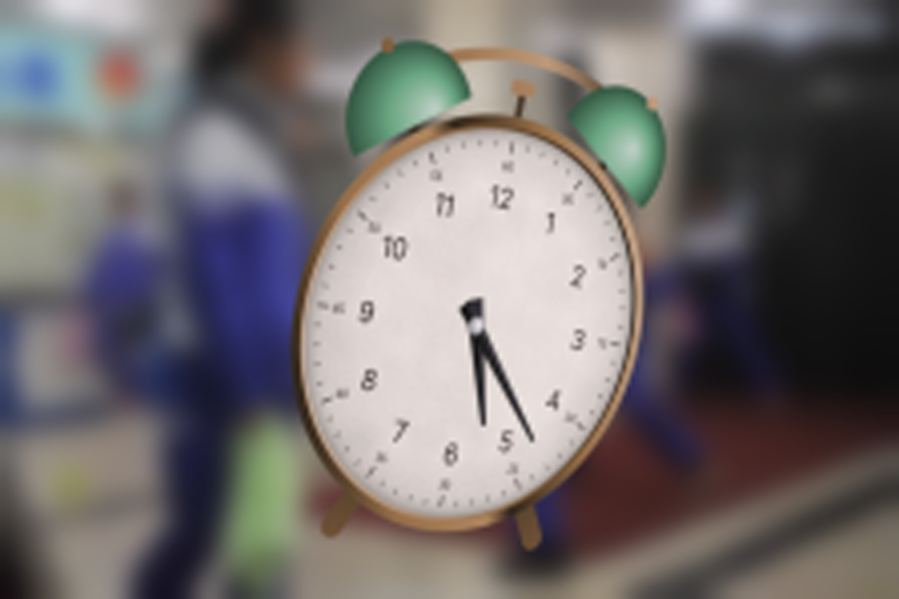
5 h 23 min
